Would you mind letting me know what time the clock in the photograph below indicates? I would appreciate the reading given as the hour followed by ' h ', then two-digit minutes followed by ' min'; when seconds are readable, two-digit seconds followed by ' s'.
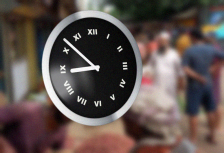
8 h 52 min
